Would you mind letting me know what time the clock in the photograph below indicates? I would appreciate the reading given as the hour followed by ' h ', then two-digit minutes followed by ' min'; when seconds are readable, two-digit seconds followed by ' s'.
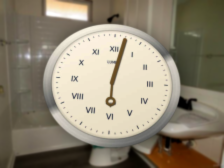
6 h 02 min
